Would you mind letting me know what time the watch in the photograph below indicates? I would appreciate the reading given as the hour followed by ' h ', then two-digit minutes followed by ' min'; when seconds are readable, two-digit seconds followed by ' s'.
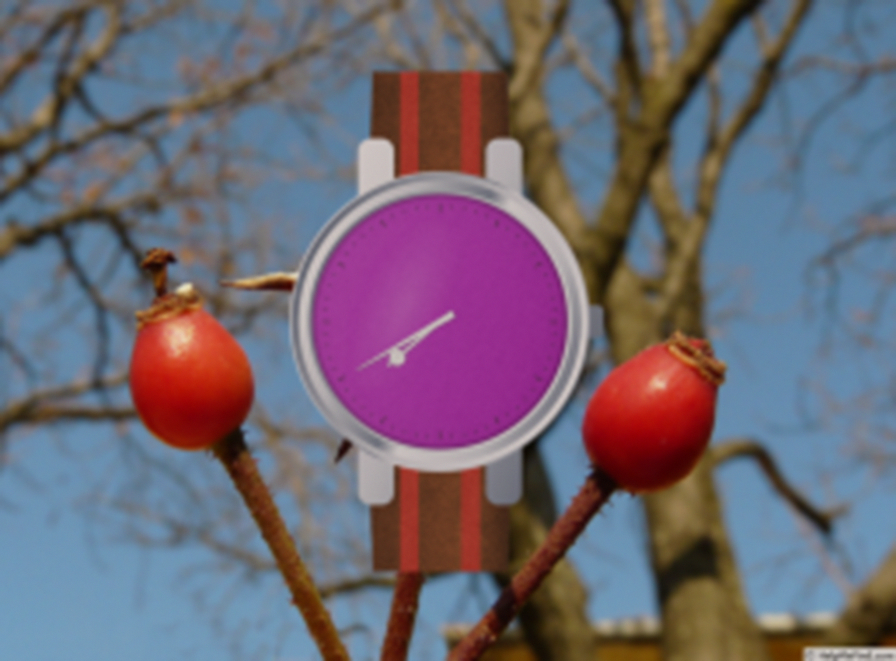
7 h 40 min
